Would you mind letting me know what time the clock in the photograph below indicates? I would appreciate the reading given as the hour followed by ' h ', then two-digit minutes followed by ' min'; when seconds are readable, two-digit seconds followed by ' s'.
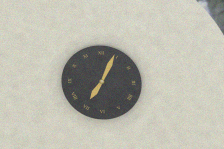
7 h 04 min
